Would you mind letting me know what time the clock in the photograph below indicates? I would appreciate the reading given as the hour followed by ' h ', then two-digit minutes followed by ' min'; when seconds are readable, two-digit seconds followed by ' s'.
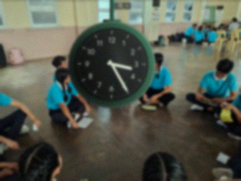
3 h 25 min
